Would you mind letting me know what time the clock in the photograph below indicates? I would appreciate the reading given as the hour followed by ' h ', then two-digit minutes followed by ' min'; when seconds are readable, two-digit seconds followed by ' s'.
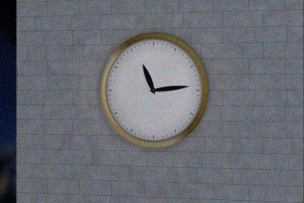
11 h 14 min
